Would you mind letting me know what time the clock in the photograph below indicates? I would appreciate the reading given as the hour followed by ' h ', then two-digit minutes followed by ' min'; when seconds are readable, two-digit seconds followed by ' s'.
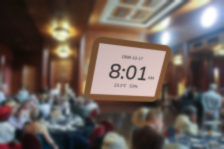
8 h 01 min
